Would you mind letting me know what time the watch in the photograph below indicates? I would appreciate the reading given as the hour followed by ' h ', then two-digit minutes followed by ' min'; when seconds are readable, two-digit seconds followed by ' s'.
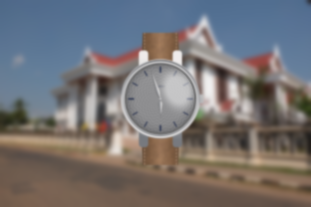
5 h 57 min
